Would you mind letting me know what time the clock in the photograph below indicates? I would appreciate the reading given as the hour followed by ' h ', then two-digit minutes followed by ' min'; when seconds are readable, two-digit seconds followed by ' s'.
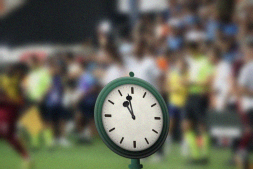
10 h 58 min
